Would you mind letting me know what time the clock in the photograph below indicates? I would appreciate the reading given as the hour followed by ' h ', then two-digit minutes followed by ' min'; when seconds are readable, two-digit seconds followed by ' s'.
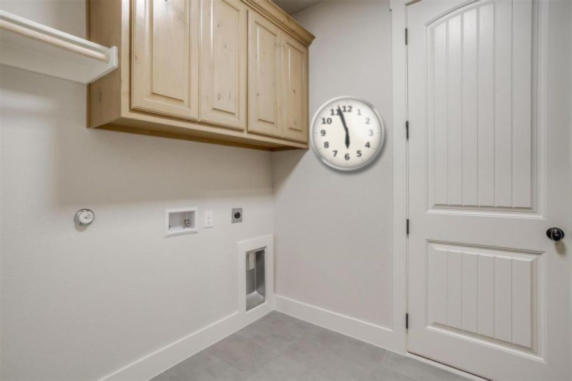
5 h 57 min
